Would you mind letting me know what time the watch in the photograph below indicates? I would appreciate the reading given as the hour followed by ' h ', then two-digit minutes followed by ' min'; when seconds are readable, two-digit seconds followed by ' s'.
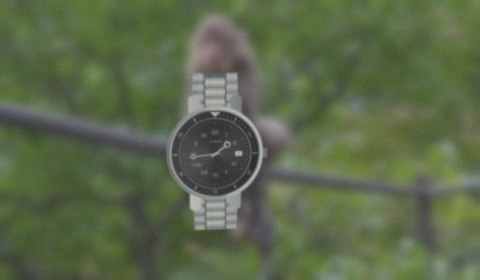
1 h 44 min
